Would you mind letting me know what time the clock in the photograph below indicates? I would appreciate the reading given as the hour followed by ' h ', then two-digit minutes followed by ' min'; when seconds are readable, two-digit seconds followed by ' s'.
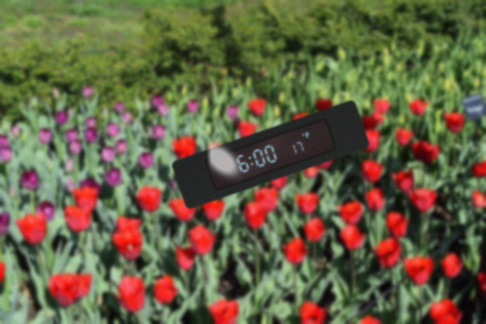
6 h 00 min
